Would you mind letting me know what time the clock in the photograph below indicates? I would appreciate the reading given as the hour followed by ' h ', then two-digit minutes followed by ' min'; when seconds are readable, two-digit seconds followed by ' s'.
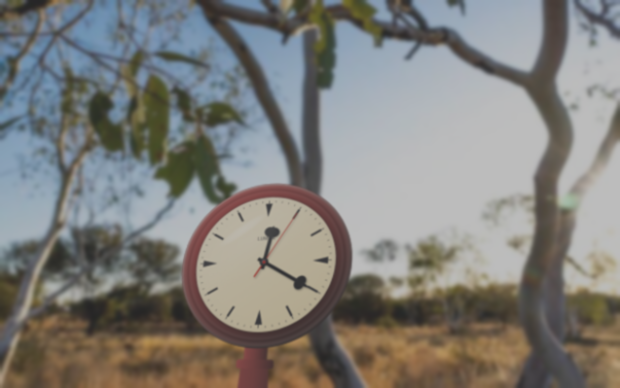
12 h 20 min 05 s
